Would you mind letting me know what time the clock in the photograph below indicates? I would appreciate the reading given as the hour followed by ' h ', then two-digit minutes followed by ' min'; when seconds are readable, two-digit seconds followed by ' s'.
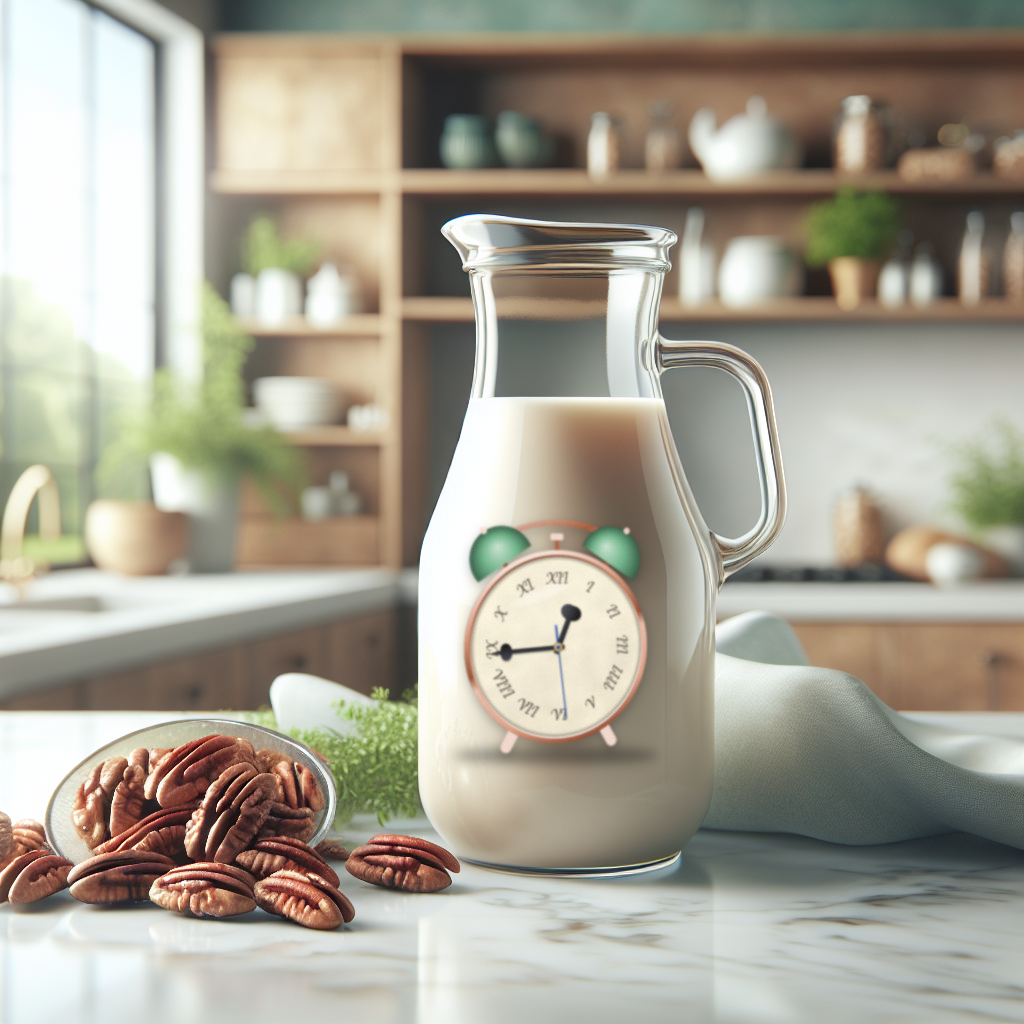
12 h 44 min 29 s
